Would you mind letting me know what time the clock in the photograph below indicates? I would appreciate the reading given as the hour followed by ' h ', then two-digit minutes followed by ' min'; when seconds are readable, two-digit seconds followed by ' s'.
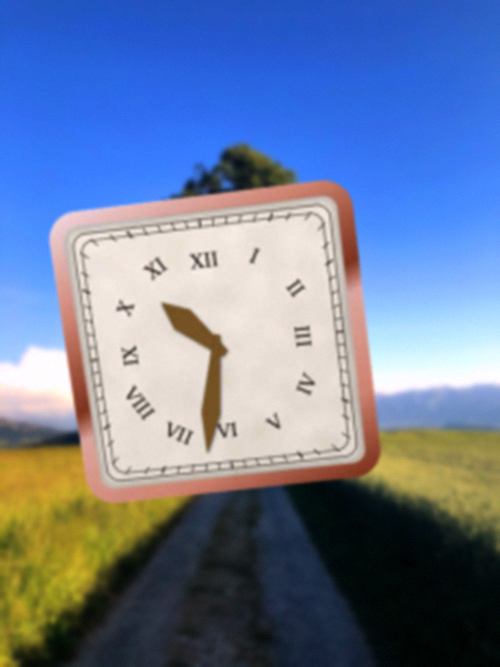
10 h 32 min
